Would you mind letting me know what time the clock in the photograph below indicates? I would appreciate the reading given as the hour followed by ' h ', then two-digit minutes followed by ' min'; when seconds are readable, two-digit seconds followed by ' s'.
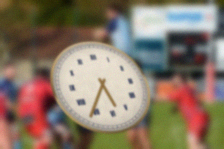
5 h 36 min
